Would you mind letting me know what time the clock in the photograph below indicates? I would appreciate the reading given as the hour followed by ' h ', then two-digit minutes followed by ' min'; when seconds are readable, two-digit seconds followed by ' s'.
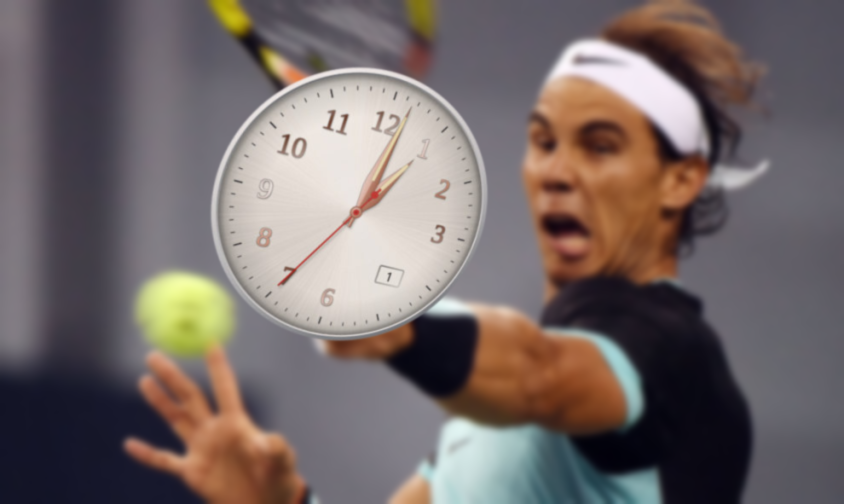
1 h 01 min 35 s
